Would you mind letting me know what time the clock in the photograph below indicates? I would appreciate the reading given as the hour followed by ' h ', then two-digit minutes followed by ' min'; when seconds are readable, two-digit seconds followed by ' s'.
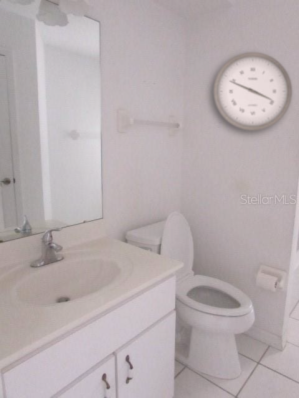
3 h 49 min
